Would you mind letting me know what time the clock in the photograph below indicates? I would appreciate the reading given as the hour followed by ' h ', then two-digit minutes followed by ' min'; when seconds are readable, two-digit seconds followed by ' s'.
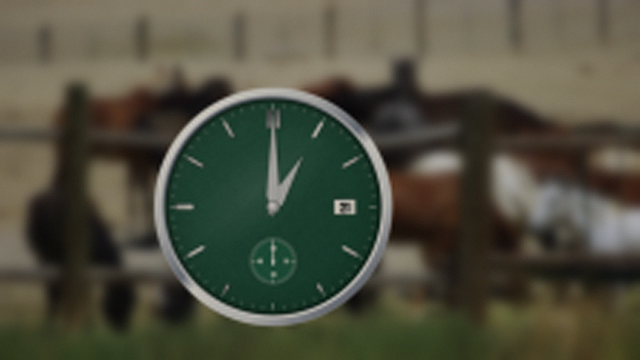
1 h 00 min
